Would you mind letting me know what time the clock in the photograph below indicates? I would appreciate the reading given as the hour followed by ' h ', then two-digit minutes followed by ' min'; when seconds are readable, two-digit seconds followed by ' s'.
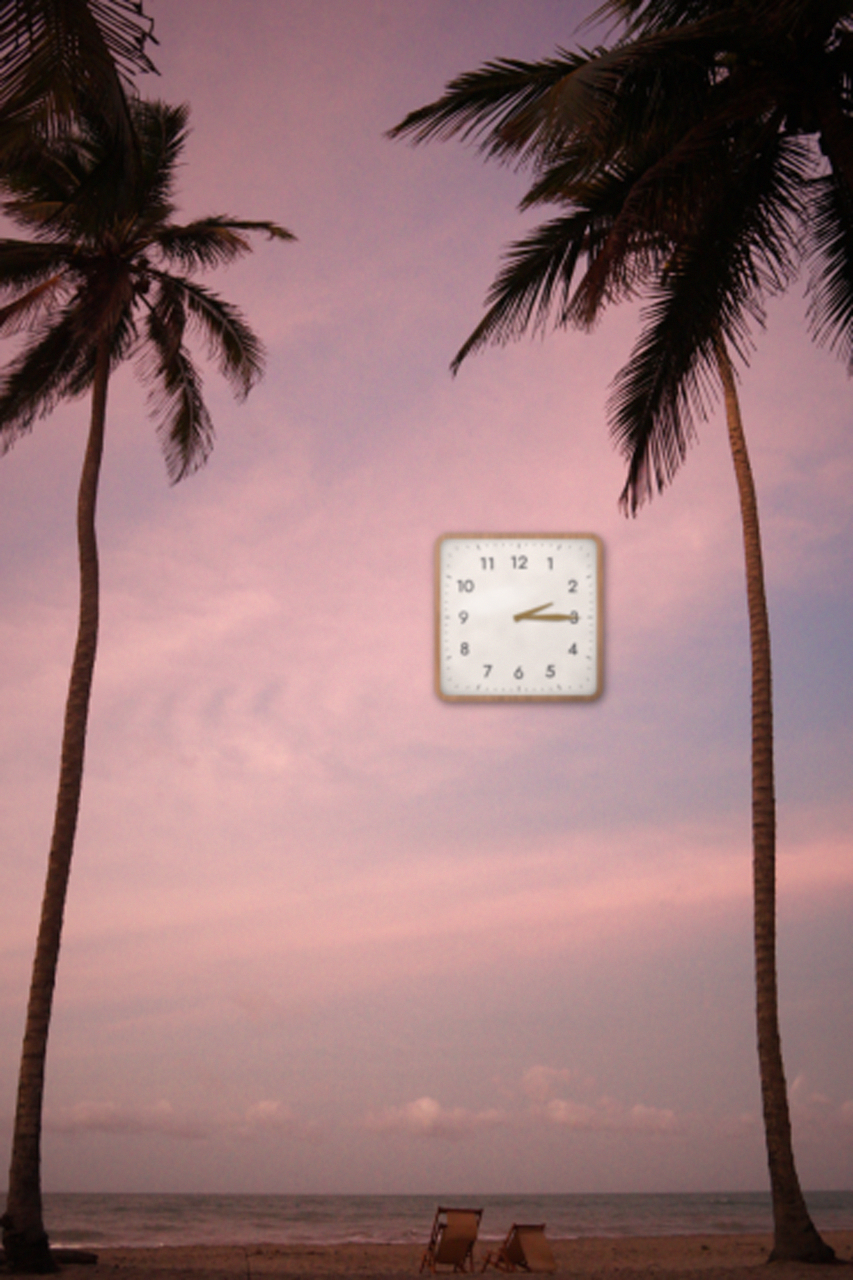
2 h 15 min
